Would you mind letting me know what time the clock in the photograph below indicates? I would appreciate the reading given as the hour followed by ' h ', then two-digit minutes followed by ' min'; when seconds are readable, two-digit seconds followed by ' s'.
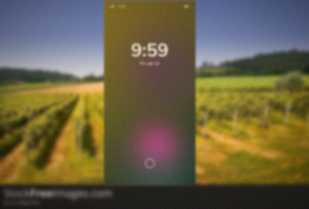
9 h 59 min
